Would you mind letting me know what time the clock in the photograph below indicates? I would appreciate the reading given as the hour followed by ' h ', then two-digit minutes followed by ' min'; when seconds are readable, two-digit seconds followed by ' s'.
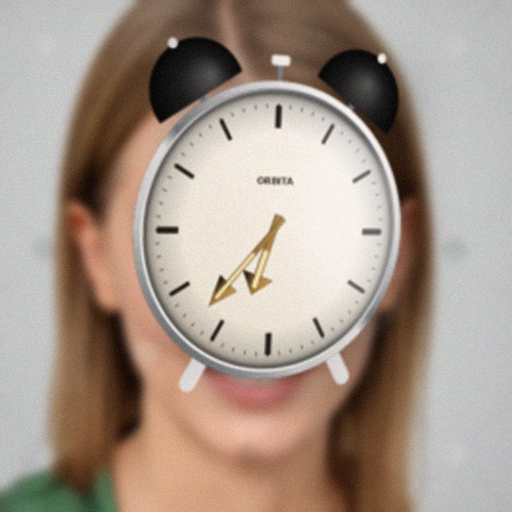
6 h 37 min
